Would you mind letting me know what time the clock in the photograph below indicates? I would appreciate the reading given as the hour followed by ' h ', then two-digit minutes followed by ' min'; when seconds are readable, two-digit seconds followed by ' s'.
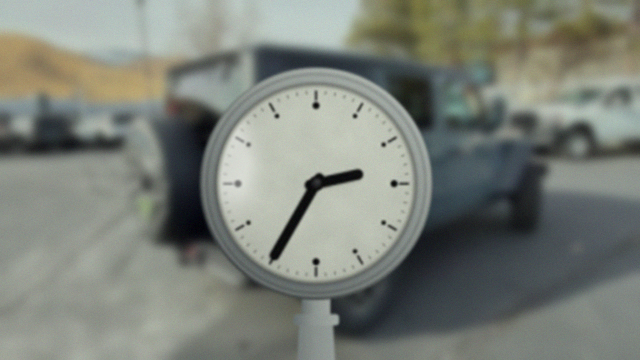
2 h 35 min
